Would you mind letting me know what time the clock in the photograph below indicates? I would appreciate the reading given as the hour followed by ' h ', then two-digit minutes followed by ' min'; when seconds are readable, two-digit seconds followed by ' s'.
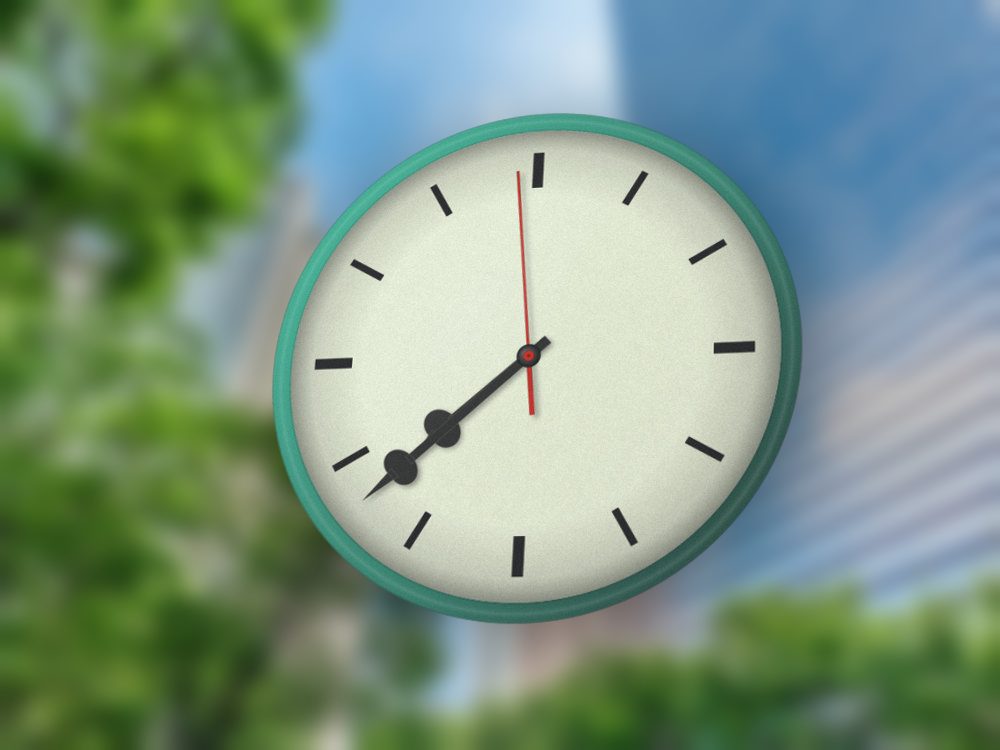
7 h 37 min 59 s
